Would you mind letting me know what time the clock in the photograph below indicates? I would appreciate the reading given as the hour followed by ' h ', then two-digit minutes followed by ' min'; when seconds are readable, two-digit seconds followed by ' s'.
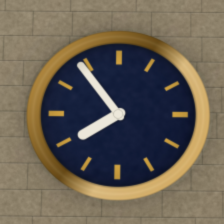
7 h 54 min
